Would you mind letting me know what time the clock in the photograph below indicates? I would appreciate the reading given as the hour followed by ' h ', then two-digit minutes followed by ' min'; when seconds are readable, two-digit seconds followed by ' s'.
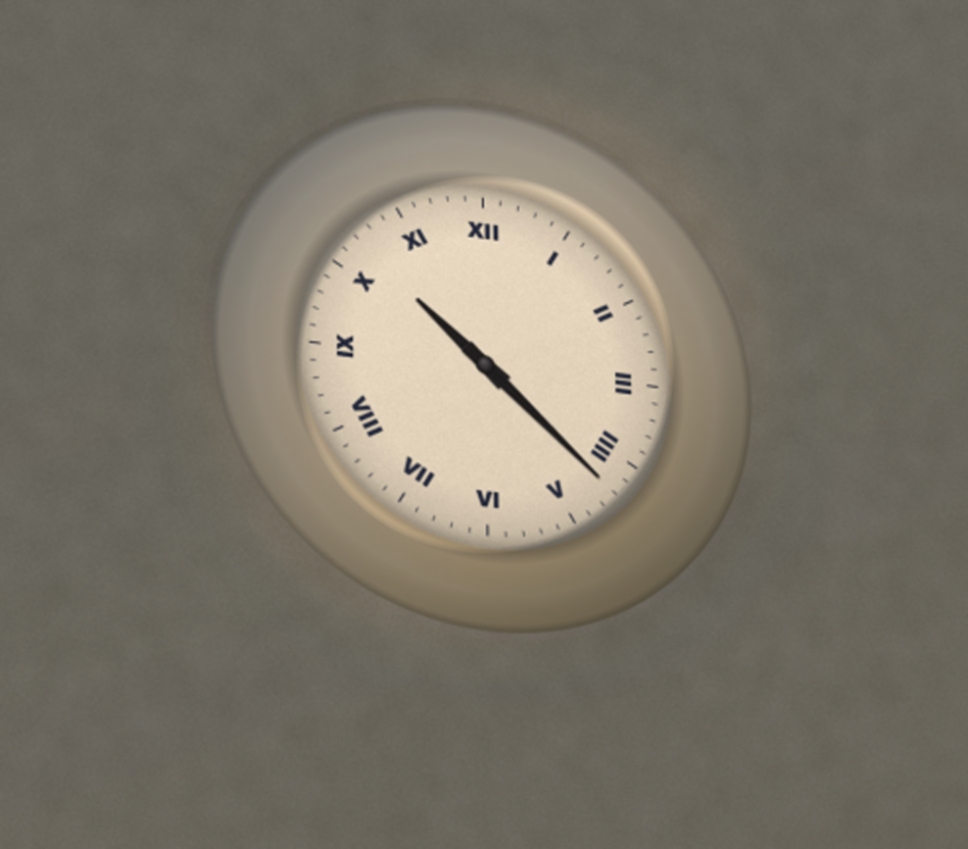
10 h 22 min
